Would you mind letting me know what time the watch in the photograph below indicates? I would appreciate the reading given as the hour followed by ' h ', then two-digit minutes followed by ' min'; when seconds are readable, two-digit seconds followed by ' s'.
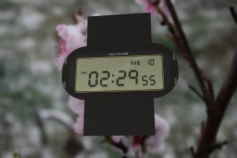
2 h 29 min 55 s
